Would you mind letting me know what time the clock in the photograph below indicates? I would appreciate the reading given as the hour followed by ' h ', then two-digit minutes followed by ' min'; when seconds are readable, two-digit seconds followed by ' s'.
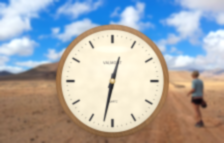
12 h 32 min
